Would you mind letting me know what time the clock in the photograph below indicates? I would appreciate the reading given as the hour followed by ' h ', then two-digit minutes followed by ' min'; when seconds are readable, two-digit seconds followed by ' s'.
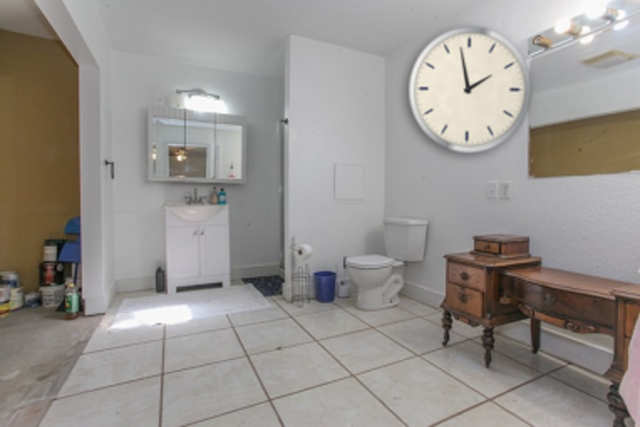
1 h 58 min
